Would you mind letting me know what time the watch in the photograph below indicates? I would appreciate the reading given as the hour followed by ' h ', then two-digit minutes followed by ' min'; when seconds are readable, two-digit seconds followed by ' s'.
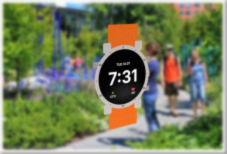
7 h 31 min
